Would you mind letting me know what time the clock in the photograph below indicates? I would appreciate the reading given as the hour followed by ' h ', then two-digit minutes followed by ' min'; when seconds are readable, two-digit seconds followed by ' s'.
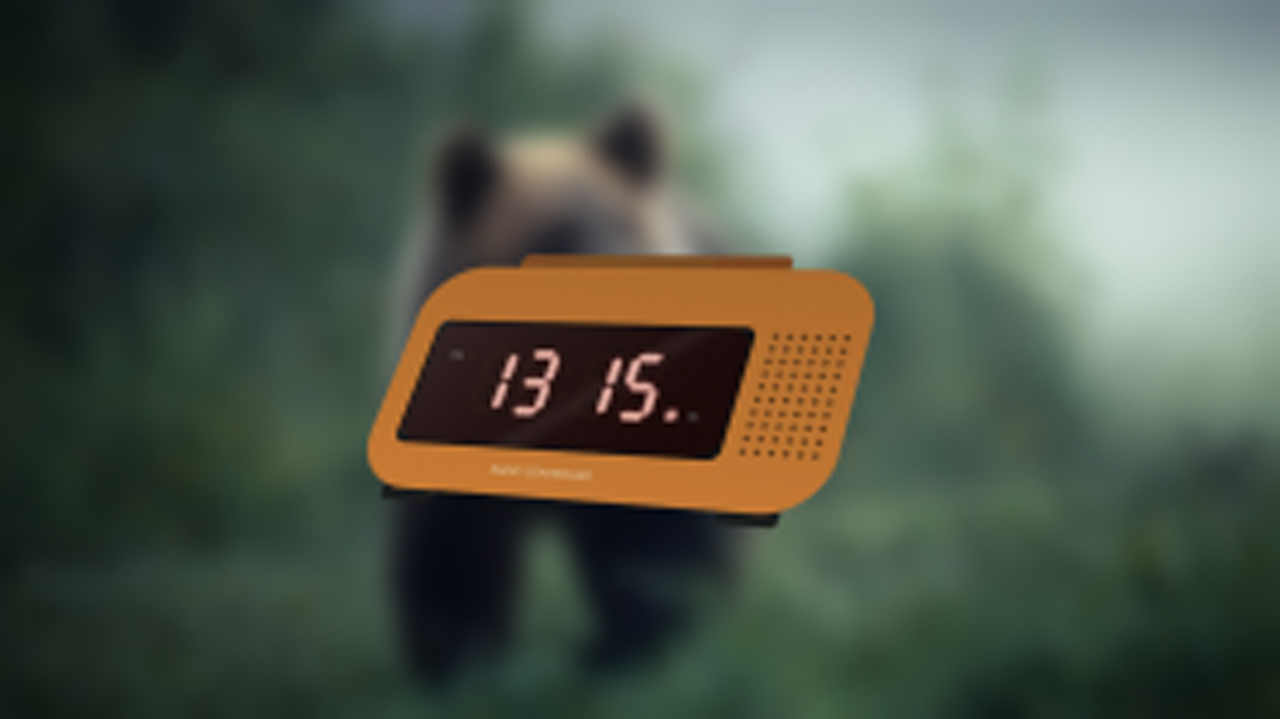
13 h 15 min
